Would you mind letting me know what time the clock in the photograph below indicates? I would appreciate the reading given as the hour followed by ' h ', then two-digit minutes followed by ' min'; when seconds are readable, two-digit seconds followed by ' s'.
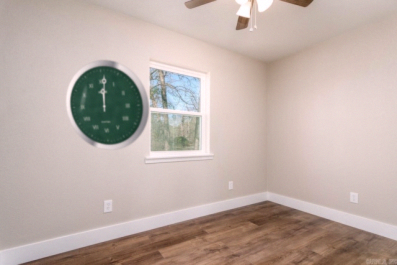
12 h 01 min
